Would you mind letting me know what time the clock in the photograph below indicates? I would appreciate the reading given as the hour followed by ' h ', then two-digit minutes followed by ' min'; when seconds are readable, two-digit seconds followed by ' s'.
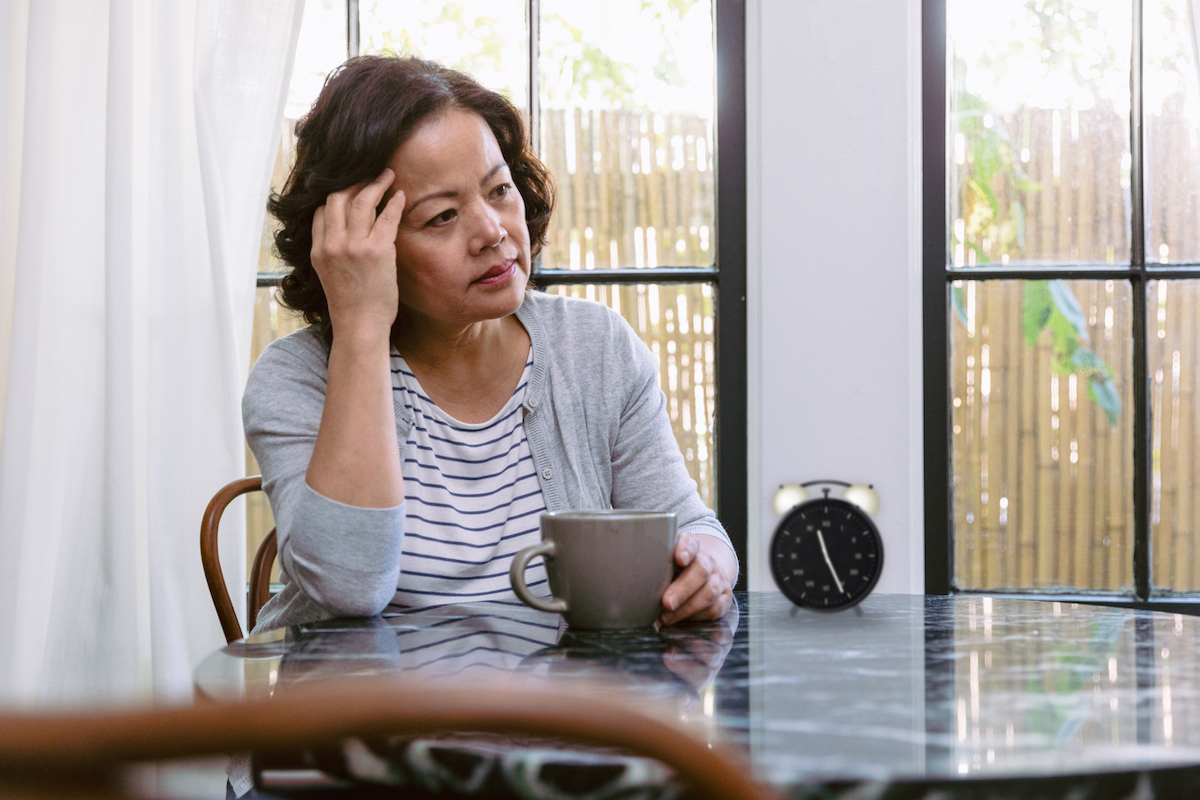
11 h 26 min
